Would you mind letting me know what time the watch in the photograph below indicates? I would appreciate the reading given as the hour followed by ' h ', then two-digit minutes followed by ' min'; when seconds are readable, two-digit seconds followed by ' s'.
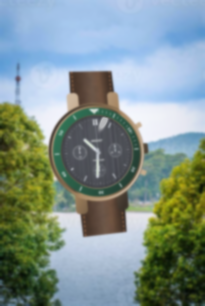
10 h 31 min
